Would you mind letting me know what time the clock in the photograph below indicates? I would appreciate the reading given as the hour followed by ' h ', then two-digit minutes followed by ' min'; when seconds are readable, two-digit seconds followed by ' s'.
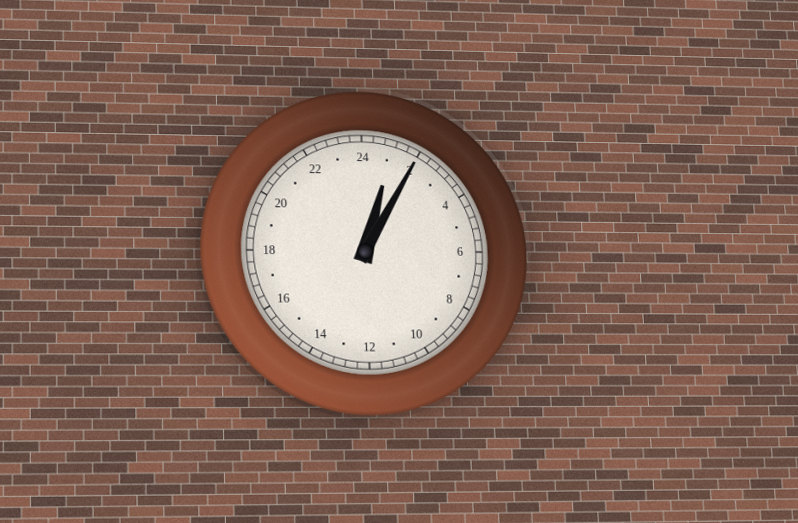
1 h 05 min
